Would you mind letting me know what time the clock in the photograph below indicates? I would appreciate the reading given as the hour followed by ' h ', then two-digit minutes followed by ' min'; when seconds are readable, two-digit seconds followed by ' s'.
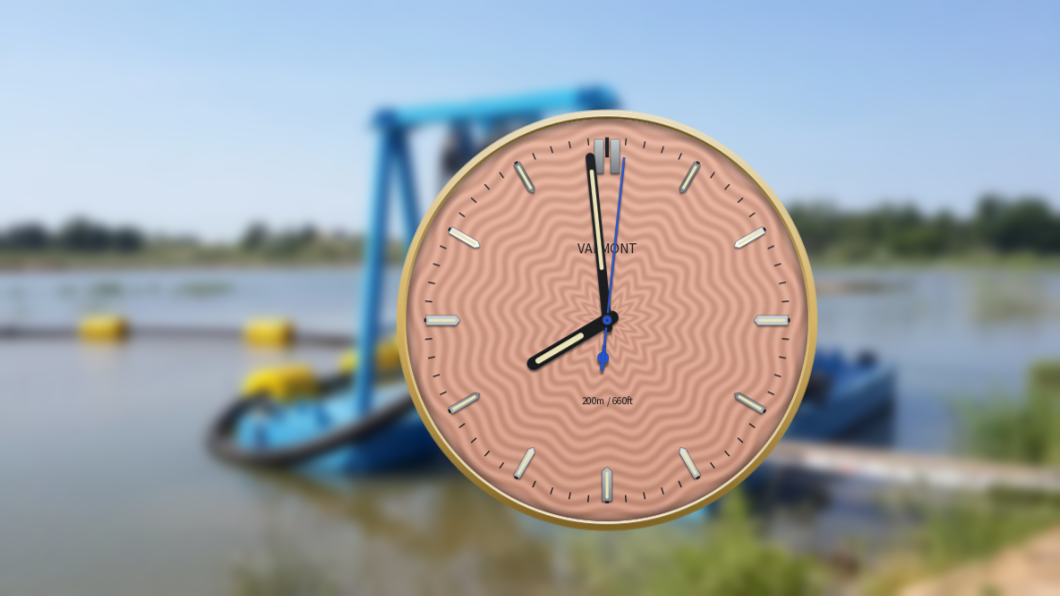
7 h 59 min 01 s
